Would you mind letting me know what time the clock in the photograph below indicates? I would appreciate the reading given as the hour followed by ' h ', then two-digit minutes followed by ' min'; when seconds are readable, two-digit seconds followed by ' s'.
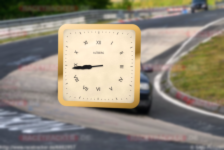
8 h 44 min
